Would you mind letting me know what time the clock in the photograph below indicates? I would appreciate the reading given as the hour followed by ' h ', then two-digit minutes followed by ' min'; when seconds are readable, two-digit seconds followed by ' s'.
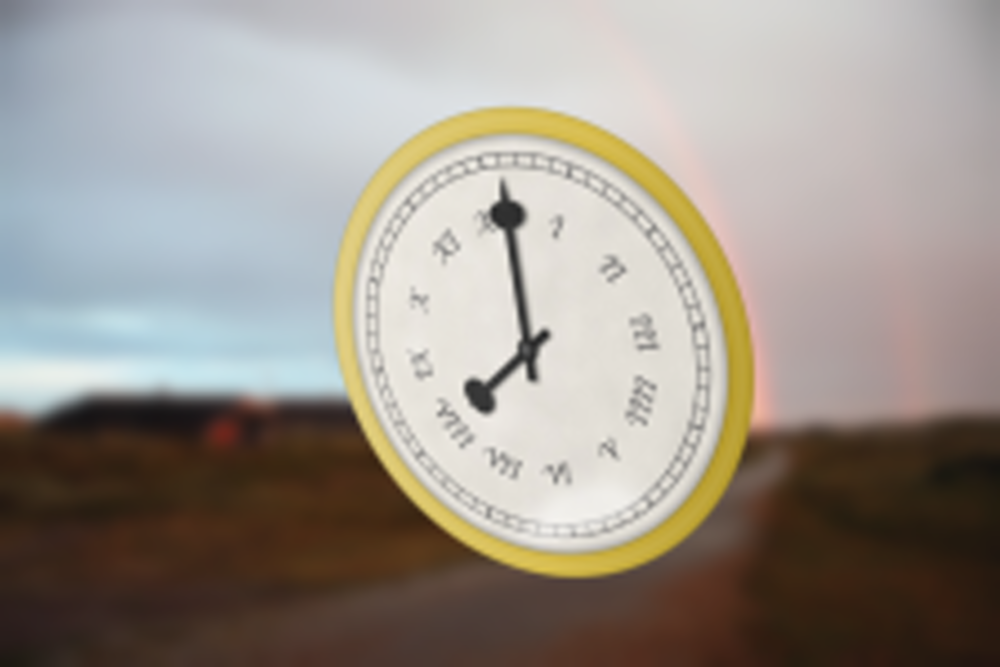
8 h 01 min
